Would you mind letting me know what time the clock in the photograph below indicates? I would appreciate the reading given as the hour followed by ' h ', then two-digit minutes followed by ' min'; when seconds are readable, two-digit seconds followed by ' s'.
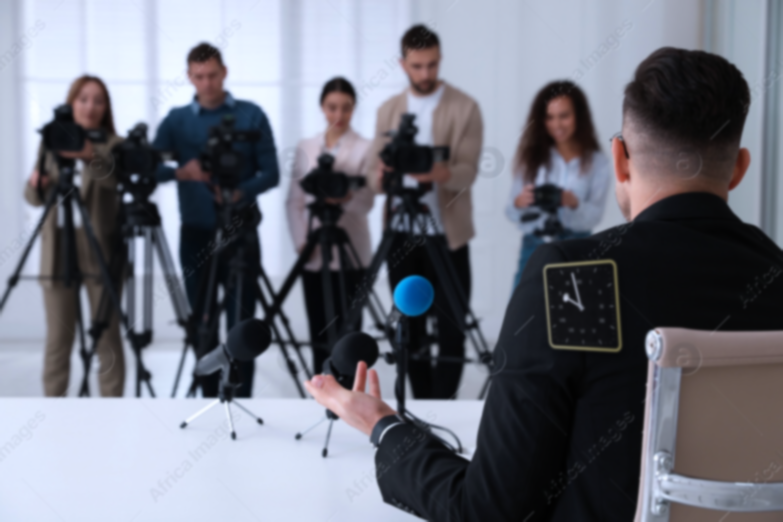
9 h 58 min
